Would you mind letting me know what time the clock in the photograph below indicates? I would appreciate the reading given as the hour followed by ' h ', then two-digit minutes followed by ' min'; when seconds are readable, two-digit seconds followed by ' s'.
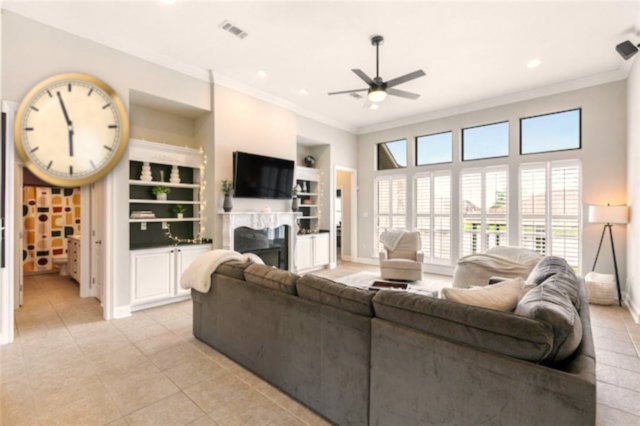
5 h 57 min
